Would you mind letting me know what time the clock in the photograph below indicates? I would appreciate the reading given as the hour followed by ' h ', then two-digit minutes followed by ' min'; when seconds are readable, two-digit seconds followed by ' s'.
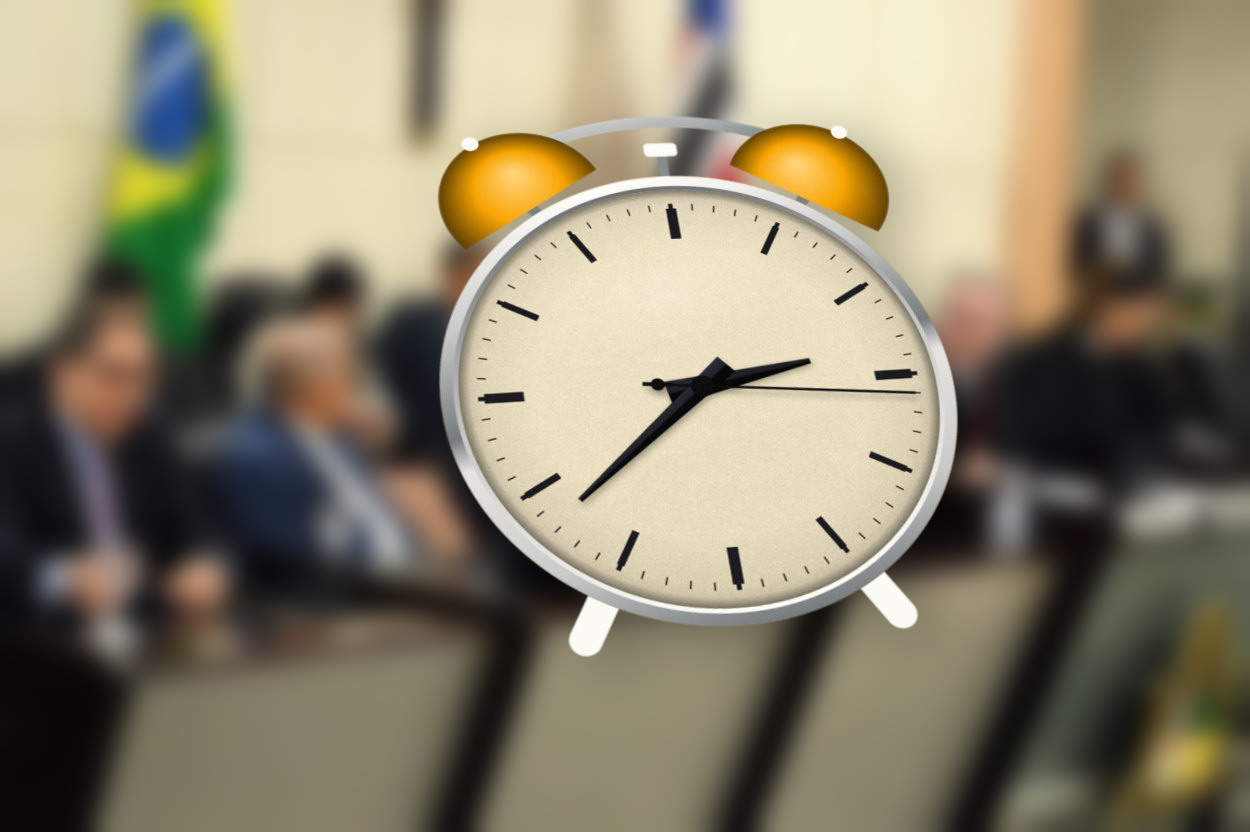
2 h 38 min 16 s
